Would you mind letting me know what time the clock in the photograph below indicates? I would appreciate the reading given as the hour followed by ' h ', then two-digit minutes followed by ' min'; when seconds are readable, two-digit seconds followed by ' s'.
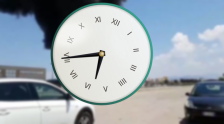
5 h 40 min
